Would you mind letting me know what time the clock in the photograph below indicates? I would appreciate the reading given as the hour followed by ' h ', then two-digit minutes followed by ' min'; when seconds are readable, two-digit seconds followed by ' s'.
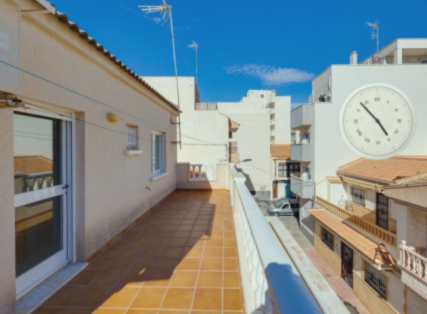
4 h 53 min
